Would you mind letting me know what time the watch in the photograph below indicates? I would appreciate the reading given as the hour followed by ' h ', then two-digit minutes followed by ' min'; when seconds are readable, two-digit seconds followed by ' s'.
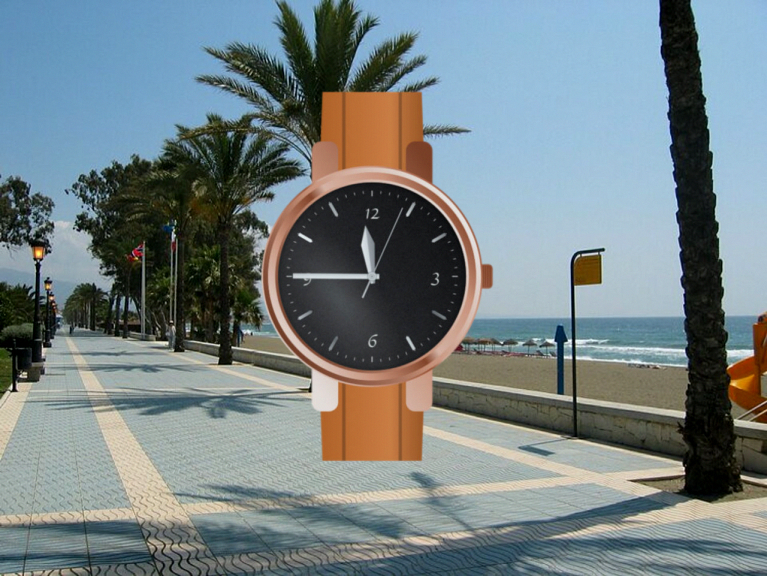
11 h 45 min 04 s
